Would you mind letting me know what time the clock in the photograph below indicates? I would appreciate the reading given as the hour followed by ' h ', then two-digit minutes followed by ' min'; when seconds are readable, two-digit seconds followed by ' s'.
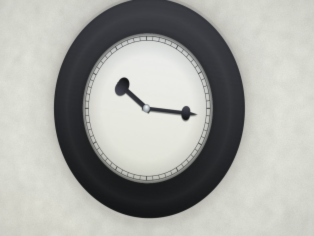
10 h 16 min
